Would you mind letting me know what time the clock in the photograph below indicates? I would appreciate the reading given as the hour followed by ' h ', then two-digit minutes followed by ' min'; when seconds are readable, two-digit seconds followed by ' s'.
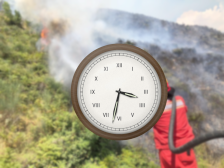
3 h 32 min
